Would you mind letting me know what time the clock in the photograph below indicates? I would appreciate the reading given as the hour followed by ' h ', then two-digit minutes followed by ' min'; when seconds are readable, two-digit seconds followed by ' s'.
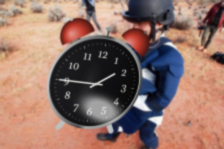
1 h 45 min
